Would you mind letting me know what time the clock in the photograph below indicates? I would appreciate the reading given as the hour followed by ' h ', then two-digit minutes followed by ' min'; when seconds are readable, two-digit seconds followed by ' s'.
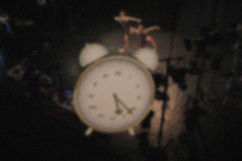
5 h 22 min
